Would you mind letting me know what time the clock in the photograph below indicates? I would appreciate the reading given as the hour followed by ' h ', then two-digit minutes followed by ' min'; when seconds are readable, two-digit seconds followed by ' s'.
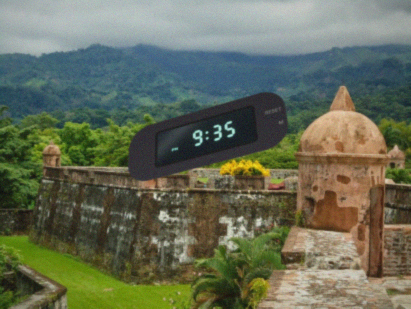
9 h 35 min
